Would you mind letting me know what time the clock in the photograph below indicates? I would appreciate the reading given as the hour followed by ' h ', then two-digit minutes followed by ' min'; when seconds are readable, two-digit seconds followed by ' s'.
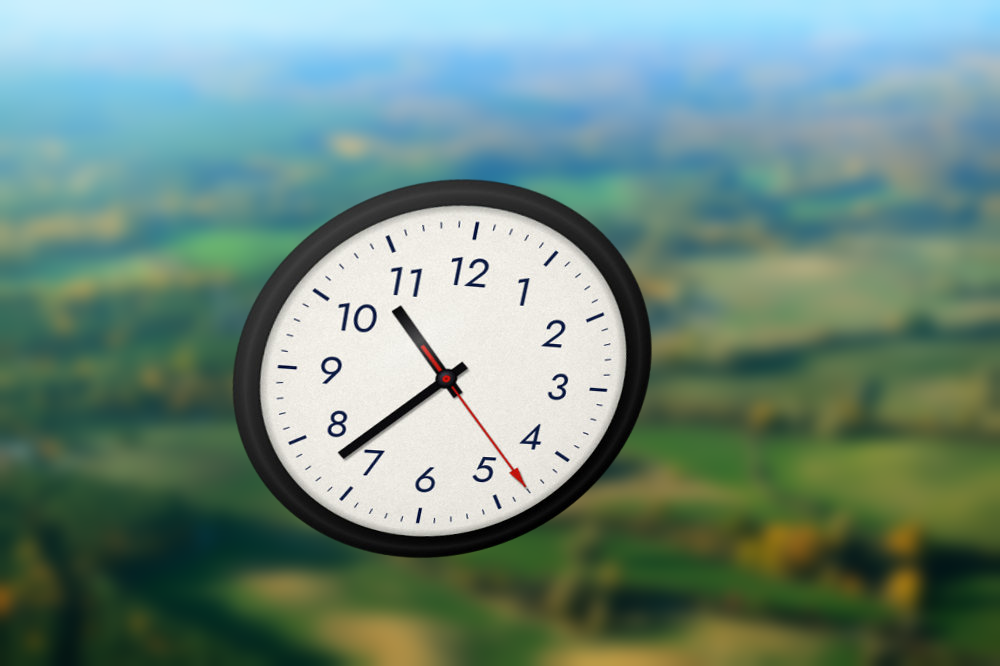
10 h 37 min 23 s
